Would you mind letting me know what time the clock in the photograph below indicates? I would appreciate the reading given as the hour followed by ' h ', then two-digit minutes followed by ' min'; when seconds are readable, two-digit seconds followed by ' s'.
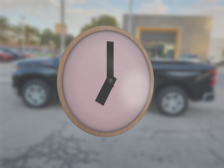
7 h 00 min
